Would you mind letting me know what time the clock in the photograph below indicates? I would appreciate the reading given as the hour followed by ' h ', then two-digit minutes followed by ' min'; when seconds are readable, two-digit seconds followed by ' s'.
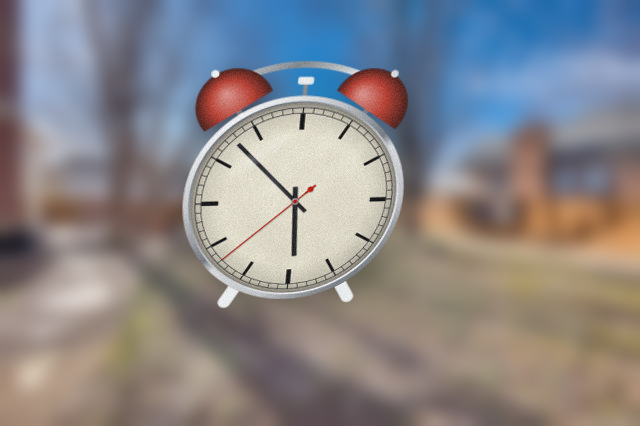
5 h 52 min 38 s
